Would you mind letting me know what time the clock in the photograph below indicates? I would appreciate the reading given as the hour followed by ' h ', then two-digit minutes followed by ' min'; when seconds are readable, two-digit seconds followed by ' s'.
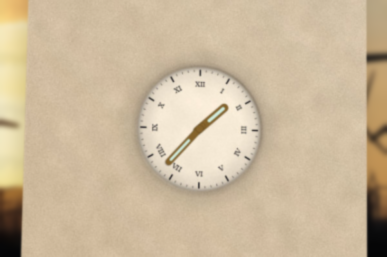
1 h 37 min
